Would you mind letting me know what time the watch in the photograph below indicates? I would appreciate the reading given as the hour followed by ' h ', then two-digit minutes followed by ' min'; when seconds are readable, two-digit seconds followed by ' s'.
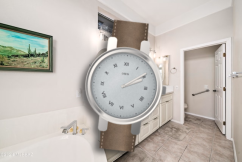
2 h 09 min
